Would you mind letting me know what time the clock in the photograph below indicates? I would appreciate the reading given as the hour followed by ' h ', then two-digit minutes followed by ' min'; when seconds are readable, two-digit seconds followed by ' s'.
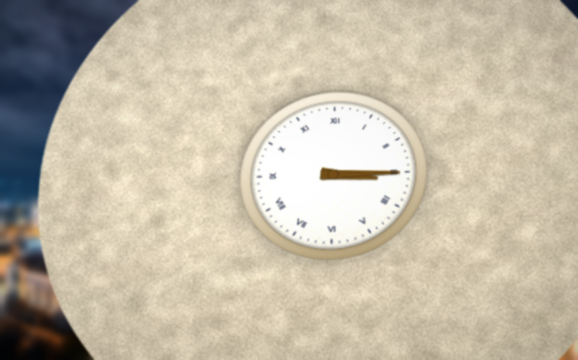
3 h 15 min
